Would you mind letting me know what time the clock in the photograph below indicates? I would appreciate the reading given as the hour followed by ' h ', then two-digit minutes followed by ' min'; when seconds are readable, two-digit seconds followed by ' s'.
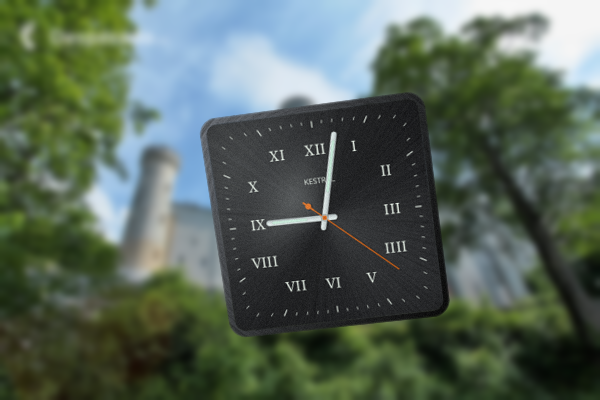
9 h 02 min 22 s
